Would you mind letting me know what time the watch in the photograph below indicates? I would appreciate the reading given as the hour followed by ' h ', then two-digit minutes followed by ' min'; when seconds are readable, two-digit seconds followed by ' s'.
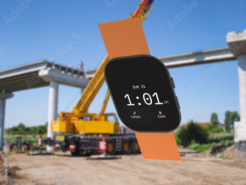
1 h 01 min
